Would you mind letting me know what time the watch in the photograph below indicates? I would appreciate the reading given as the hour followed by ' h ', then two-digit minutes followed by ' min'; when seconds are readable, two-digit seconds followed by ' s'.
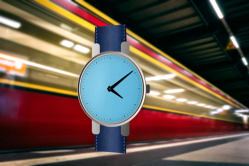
4 h 09 min
